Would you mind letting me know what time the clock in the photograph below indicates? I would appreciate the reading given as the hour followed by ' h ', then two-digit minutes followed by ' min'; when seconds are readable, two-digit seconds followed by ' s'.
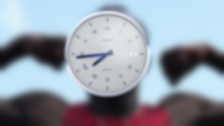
7 h 44 min
